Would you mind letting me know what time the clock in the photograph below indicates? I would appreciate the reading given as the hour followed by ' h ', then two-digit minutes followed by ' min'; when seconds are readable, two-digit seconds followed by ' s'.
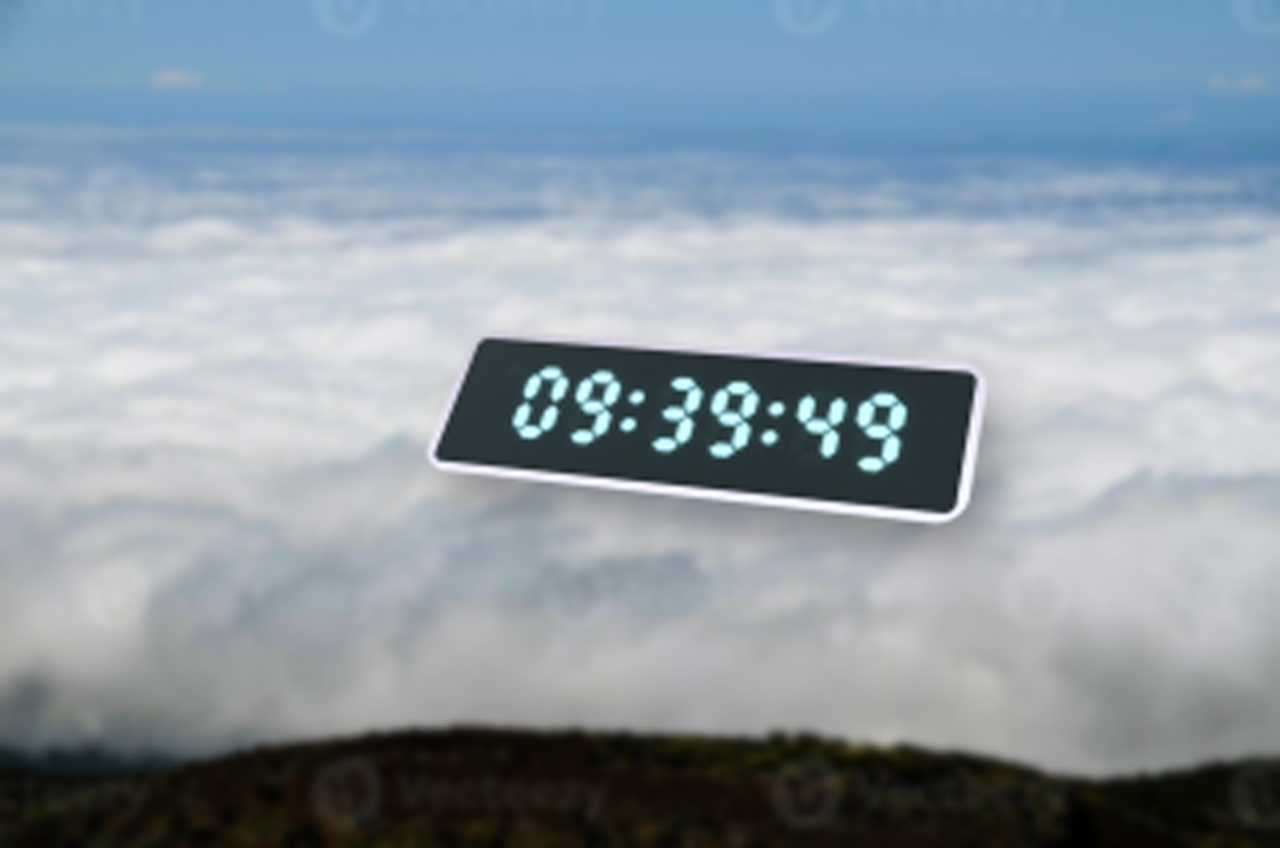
9 h 39 min 49 s
